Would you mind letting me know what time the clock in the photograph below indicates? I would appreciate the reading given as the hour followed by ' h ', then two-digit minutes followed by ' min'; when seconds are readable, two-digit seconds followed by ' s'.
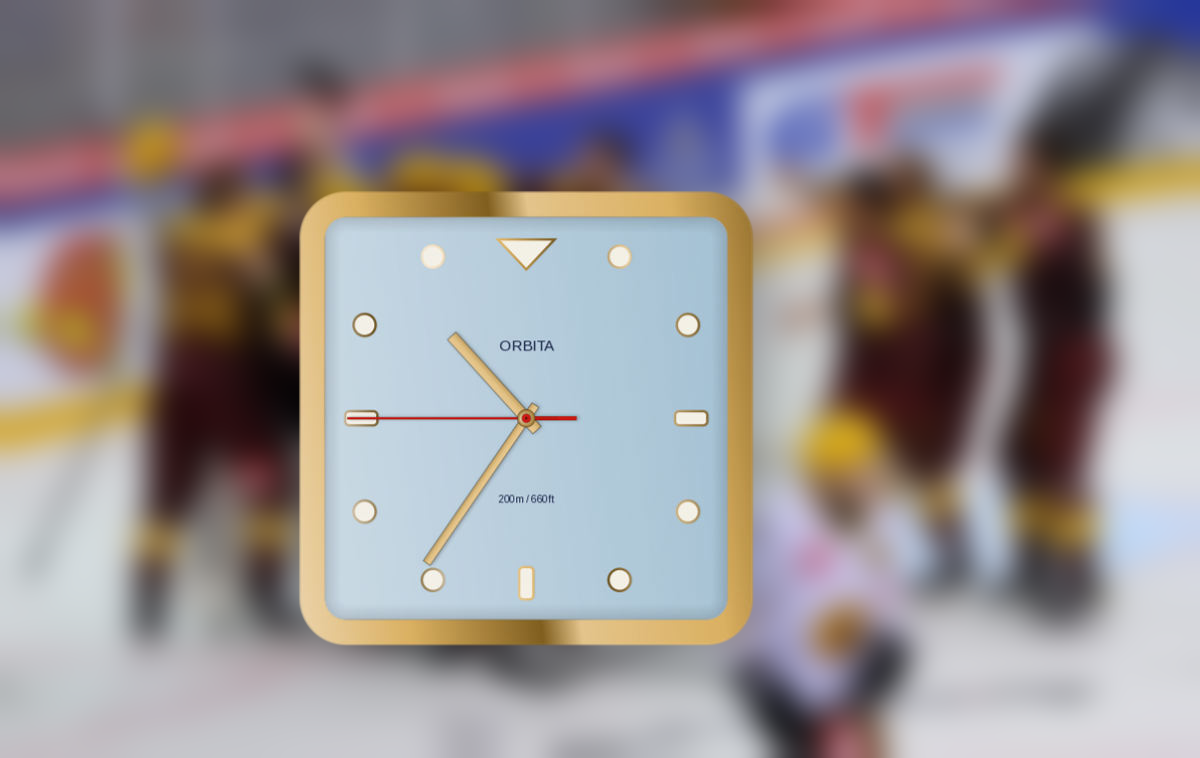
10 h 35 min 45 s
